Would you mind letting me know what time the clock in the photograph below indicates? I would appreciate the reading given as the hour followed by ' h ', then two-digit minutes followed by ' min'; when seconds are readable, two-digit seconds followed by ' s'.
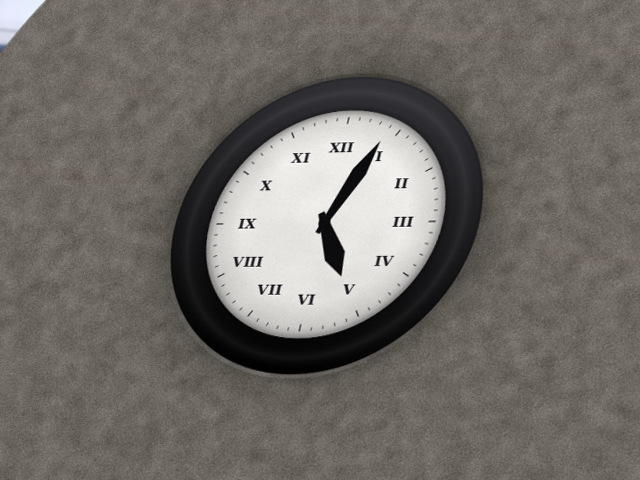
5 h 04 min
